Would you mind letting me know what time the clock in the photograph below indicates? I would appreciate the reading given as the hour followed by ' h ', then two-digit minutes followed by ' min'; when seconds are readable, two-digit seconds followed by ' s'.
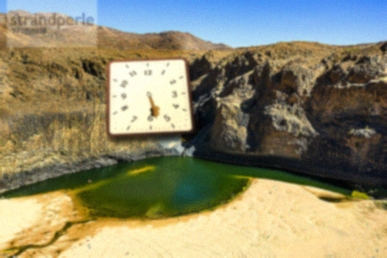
5 h 28 min
